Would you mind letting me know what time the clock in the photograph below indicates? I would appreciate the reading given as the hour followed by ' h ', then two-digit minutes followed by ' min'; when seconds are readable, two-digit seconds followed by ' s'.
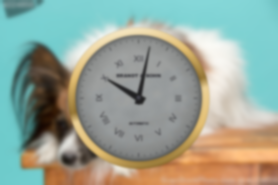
10 h 02 min
